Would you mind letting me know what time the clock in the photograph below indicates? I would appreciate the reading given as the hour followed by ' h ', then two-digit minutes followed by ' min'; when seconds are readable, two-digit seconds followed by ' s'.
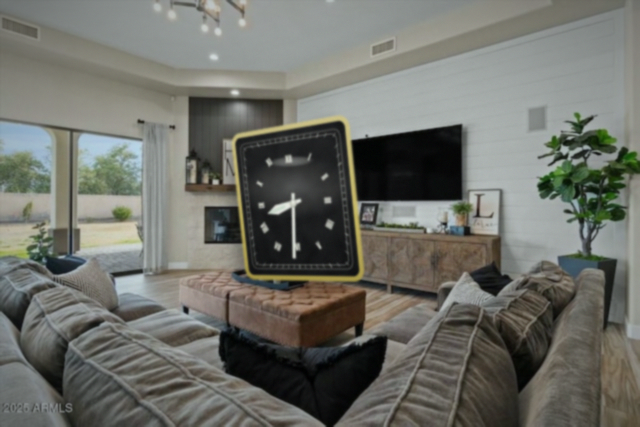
8 h 31 min
